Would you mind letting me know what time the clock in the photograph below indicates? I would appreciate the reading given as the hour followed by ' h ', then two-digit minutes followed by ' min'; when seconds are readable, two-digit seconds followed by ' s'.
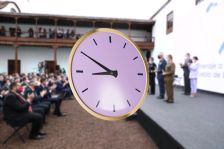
8 h 50 min
